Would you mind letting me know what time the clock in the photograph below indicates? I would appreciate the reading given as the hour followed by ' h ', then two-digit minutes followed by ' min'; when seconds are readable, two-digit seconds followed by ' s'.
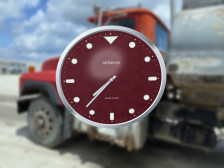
7 h 37 min
